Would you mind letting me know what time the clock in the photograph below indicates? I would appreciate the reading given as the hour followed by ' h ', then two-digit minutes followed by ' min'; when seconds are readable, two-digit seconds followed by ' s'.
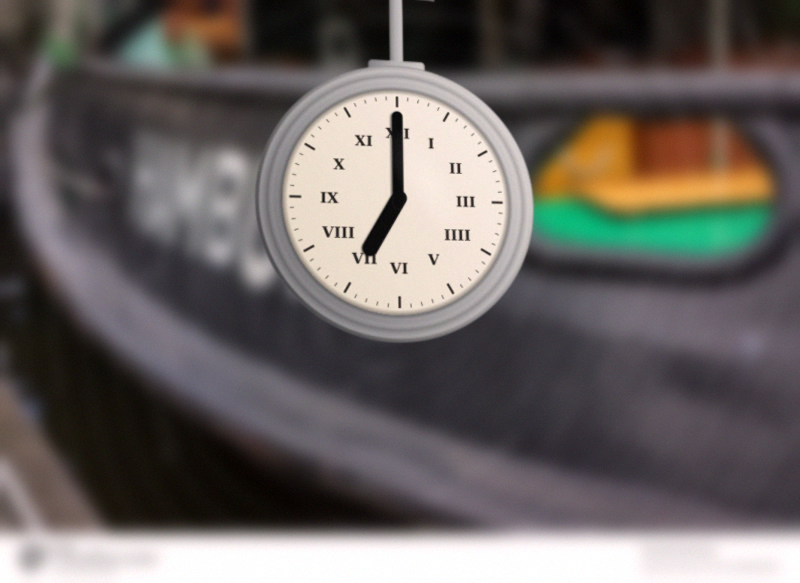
7 h 00 min
